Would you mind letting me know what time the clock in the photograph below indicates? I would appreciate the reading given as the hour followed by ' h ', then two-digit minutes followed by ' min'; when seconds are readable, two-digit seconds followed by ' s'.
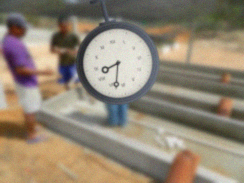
8 h 33 min
